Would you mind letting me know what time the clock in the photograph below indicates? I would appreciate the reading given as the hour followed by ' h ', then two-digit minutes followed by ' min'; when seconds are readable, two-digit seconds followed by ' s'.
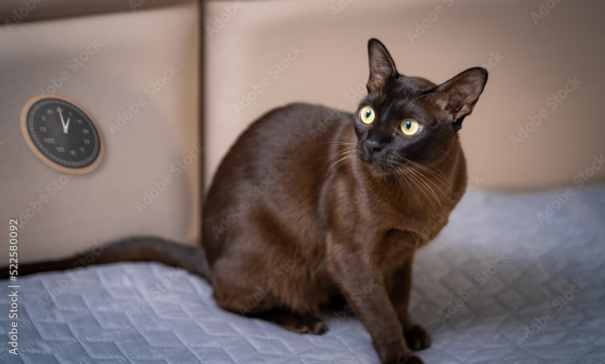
1 h 00 min
